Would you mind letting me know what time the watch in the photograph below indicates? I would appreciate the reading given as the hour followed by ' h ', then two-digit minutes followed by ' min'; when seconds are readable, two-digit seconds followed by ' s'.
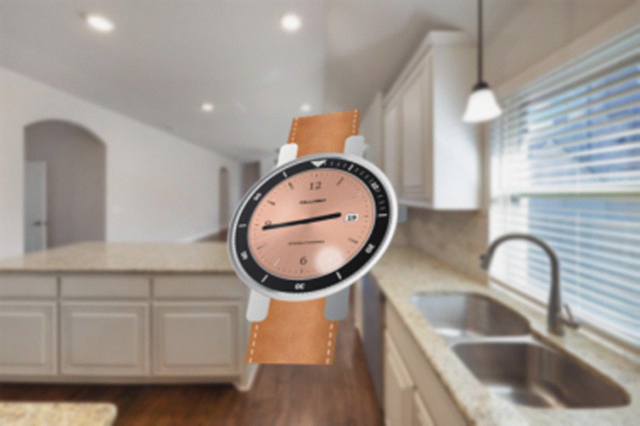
2 h 44 min
